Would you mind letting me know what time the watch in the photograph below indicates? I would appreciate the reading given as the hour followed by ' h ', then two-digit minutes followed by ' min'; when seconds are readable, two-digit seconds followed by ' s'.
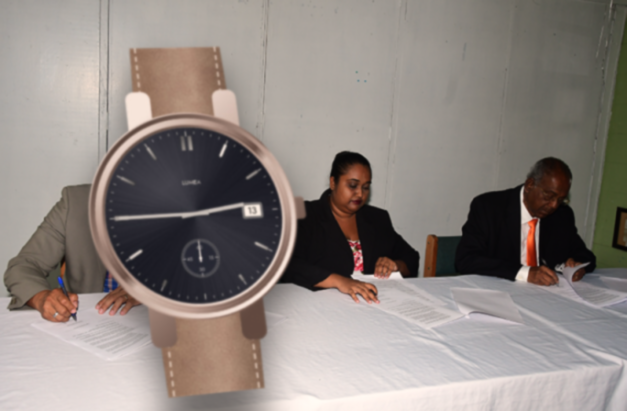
2 h 45 min
